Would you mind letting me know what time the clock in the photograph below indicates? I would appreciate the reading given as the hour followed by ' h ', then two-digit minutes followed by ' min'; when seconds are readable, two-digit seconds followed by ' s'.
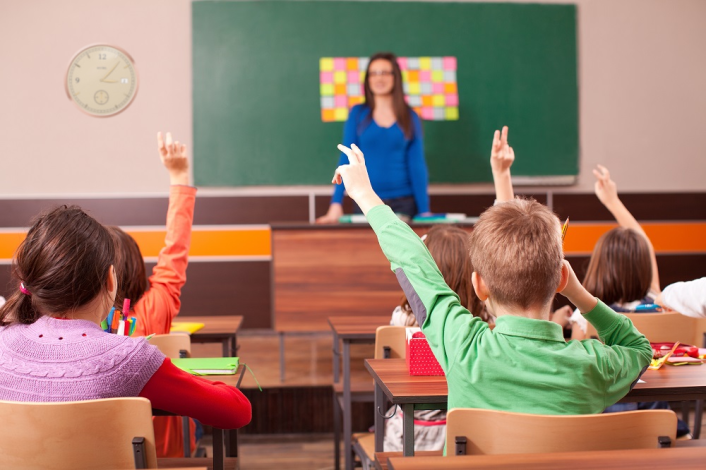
3 h 07 min
